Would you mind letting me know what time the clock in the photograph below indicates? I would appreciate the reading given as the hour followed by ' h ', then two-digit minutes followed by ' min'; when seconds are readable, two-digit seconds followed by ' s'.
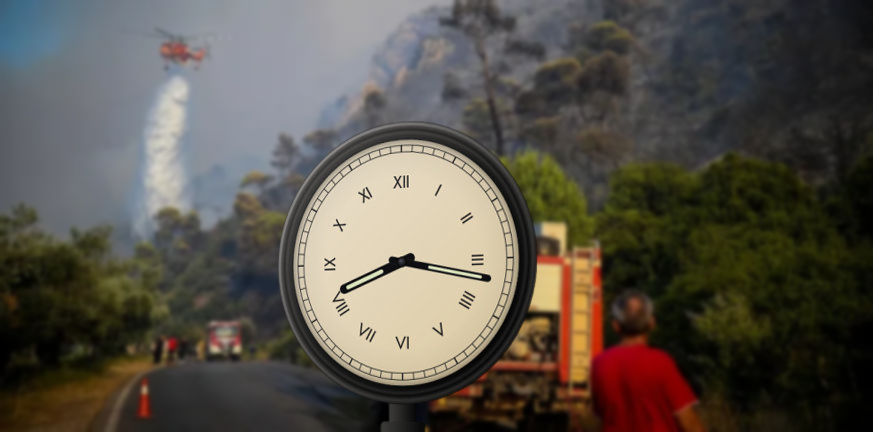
8 h 17 min
